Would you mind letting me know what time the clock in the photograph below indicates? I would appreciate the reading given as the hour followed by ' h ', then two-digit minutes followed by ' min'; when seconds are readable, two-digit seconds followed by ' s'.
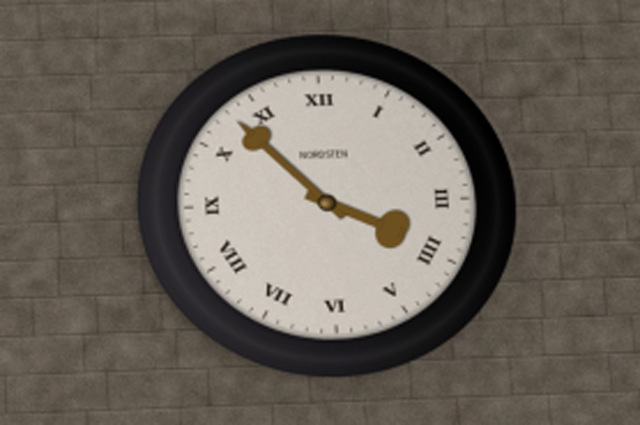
3 h 53 min
